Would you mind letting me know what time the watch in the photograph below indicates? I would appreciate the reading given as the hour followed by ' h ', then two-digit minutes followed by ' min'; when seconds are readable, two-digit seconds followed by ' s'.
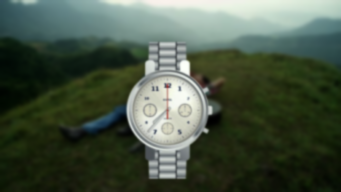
7 h 37 min
